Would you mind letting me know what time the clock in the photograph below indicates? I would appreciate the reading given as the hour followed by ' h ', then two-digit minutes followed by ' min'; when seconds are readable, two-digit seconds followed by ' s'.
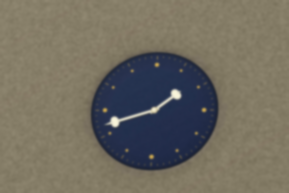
1 h 42 min
